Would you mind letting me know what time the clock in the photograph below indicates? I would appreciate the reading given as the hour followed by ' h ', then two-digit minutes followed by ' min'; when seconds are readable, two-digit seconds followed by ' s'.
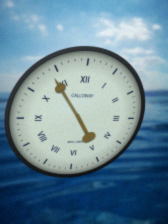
4 h 54 min
